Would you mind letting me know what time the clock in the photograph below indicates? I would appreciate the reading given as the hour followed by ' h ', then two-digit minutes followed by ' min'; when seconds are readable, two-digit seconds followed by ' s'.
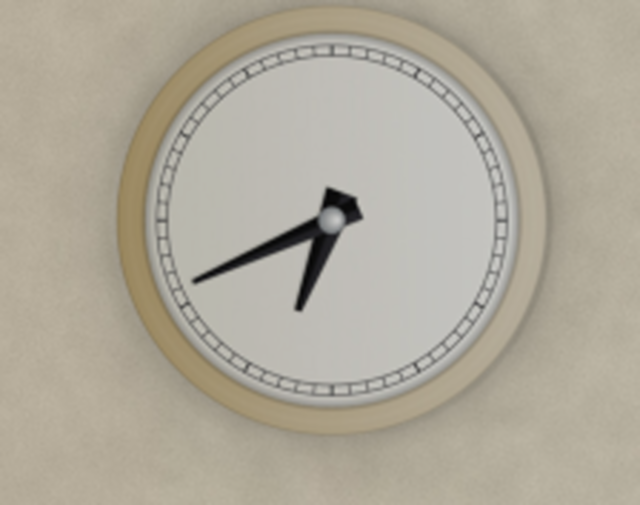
6 h 41 min
